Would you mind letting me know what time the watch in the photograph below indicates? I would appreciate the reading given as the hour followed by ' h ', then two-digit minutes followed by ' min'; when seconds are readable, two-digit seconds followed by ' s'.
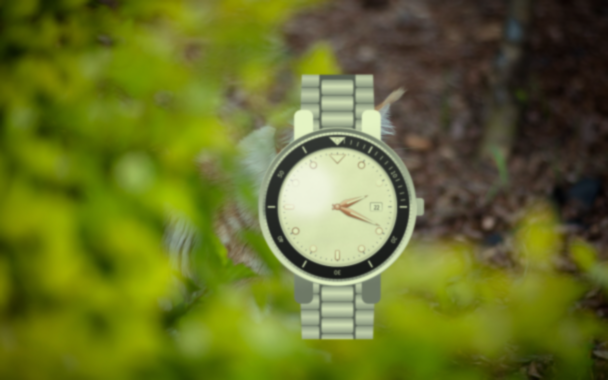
2 h 19 min
